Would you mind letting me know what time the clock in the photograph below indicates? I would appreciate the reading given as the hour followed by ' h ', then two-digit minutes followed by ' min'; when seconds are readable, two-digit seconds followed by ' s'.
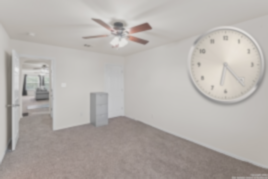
6 h 23 min
